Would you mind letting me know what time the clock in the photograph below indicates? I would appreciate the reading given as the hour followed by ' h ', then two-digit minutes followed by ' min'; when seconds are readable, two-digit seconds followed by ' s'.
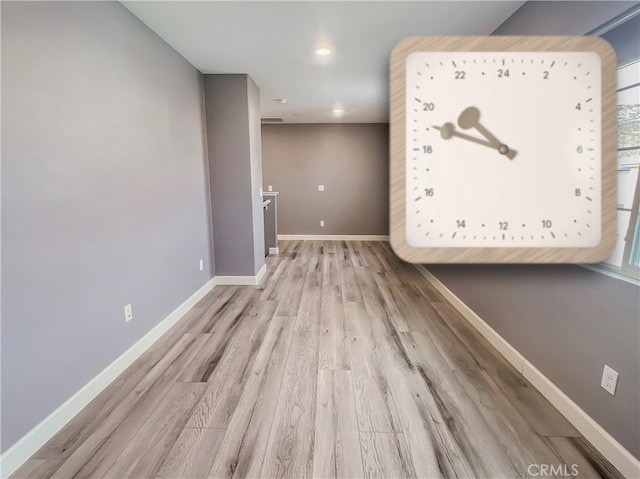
20 h 48 min
